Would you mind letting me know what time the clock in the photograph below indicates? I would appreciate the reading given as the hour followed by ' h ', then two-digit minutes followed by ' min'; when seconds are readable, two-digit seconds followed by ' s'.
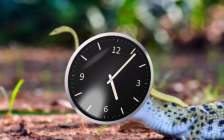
5 h 06 min
